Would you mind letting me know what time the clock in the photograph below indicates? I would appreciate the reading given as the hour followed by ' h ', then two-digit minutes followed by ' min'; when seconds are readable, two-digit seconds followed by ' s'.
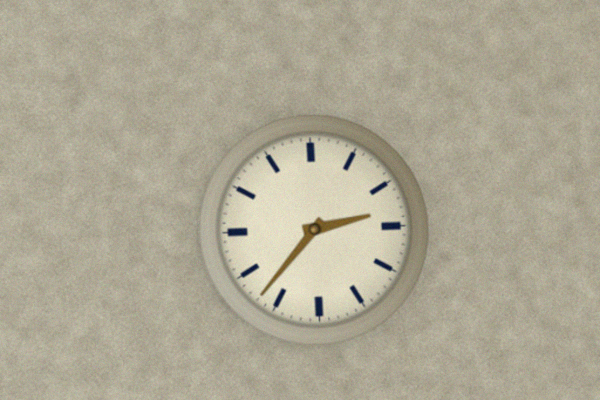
2 h 37 min
